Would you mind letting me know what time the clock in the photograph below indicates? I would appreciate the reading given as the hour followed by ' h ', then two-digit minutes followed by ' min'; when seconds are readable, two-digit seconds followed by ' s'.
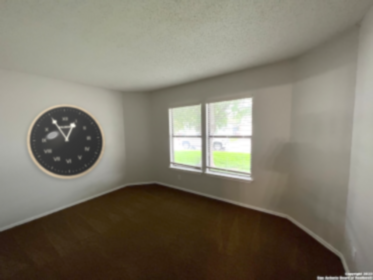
12 h 55 min
